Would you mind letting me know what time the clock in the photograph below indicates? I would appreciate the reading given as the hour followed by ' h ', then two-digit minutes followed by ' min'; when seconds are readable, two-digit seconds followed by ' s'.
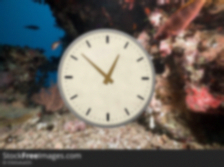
12 h 52 min
